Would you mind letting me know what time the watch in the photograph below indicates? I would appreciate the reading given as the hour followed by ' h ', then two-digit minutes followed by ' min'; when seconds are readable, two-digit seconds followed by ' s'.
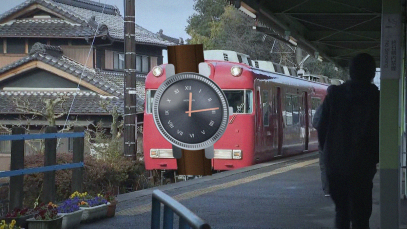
12 h 14 min
